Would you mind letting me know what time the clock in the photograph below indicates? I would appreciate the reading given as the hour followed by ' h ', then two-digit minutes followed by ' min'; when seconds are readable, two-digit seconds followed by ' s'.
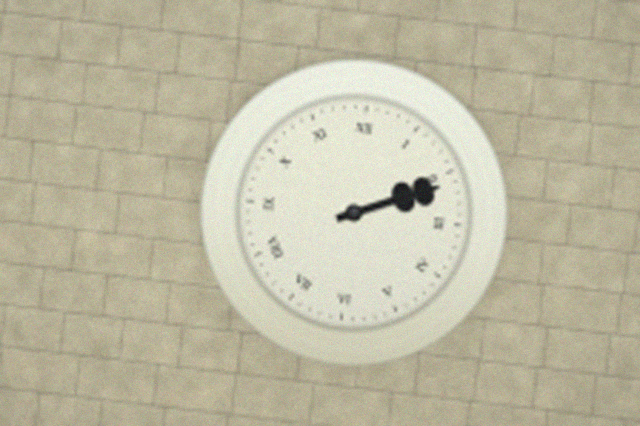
2 h 11 min
